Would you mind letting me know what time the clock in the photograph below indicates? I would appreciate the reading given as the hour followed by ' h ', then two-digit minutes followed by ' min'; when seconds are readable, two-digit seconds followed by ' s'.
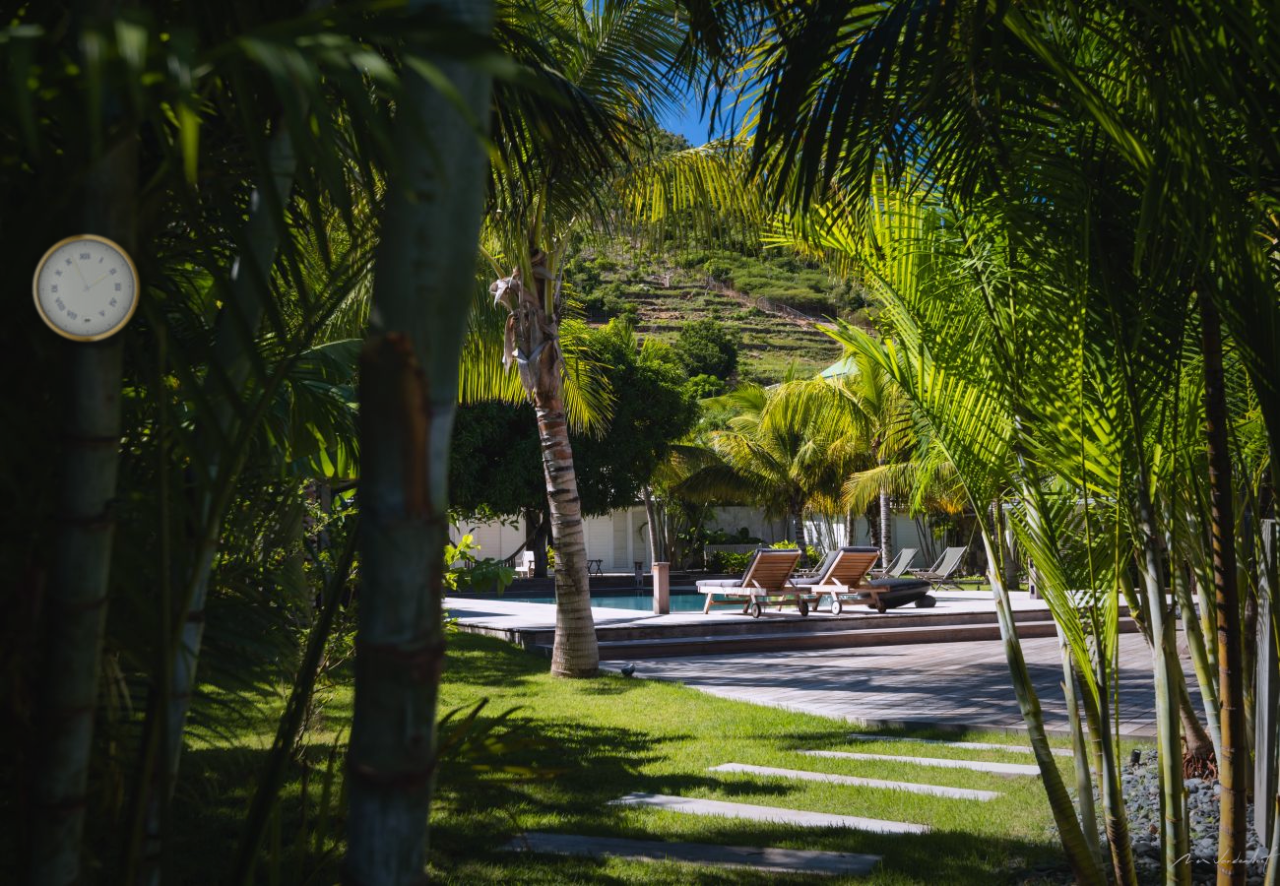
1 h 56 min
